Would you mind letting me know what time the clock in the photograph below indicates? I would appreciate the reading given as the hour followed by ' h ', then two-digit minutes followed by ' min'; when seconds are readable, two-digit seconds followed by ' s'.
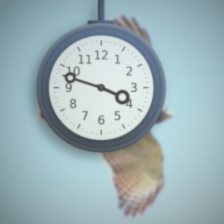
3 h 48 min
